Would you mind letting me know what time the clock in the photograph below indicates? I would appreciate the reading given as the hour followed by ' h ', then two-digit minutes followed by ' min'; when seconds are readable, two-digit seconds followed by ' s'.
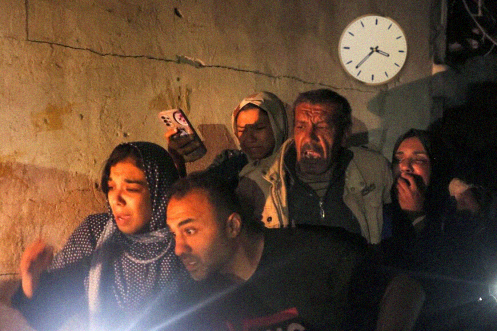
3 h 37 min
